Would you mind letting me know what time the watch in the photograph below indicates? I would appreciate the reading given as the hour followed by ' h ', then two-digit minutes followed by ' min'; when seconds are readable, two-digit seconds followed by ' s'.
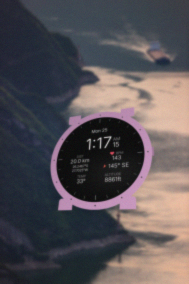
1 h 17 min
